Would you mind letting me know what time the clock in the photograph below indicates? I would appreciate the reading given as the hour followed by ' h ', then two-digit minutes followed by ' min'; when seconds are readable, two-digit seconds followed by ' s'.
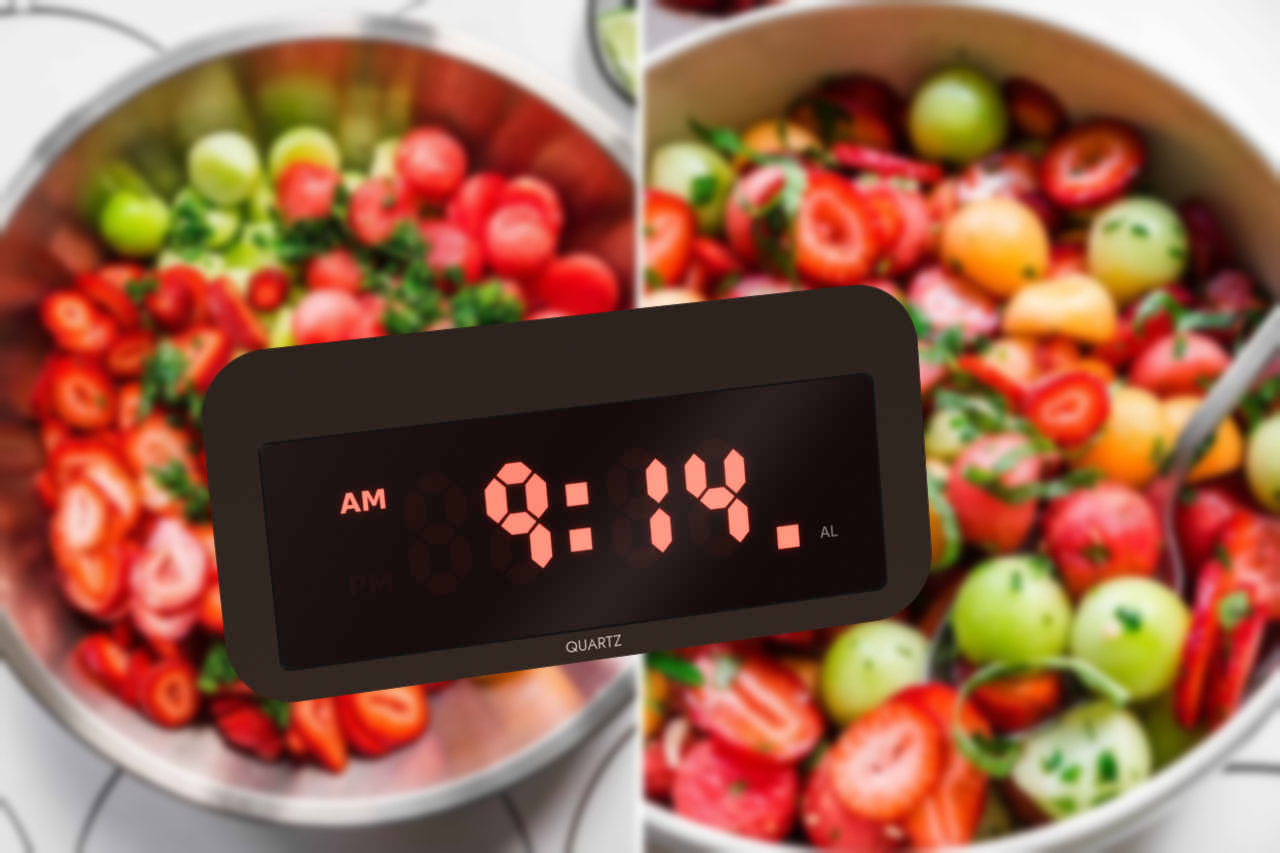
9 h 14 min
